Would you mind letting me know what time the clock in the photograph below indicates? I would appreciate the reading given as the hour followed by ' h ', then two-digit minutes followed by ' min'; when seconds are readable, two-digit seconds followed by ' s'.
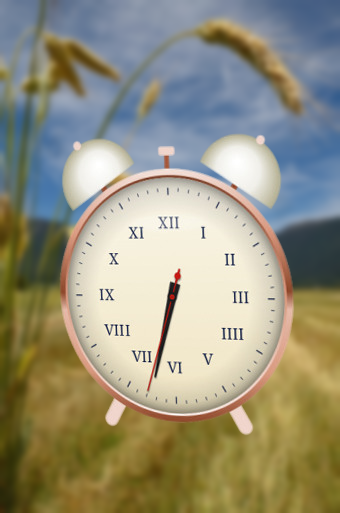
6 h 32 min 33 s
